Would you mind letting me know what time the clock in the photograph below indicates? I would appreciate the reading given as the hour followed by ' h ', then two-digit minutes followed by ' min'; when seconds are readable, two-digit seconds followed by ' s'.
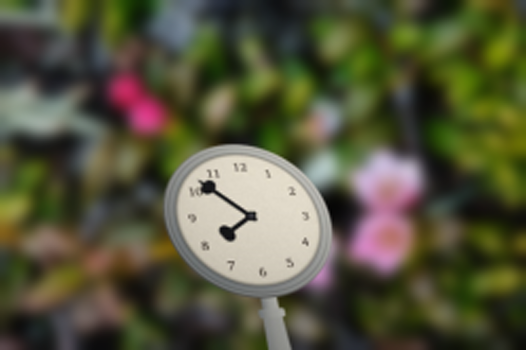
7 h 52 min
